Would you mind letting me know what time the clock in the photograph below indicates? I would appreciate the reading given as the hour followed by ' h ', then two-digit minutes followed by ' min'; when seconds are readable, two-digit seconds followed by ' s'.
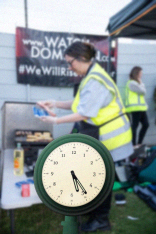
5 h 24 min
